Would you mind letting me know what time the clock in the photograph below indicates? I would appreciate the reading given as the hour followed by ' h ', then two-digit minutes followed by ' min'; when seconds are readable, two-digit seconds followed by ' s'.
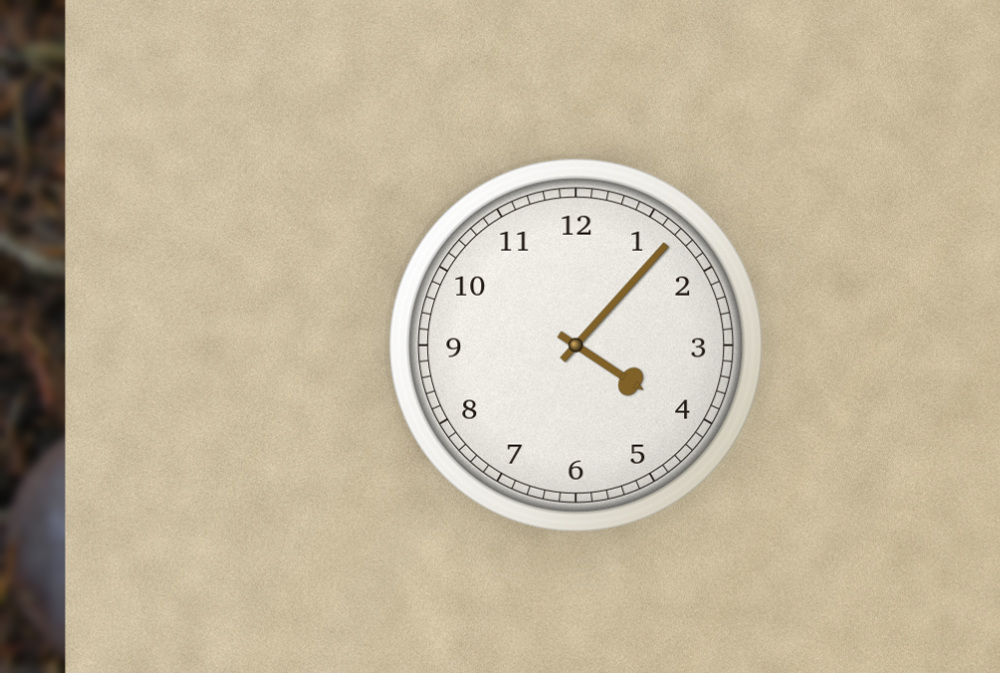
4 h 07 min
